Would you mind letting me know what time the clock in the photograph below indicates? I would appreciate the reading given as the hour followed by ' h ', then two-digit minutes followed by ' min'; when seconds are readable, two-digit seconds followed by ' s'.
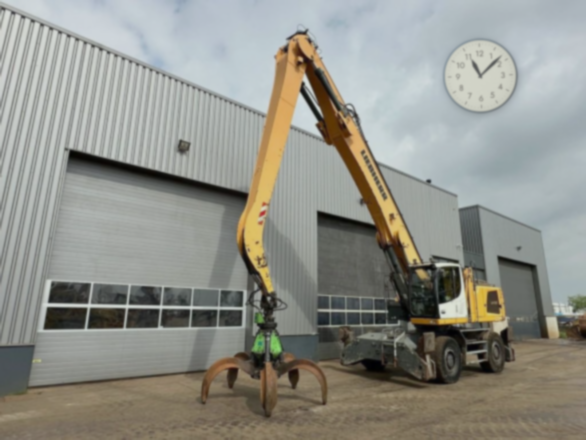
11 h 08 min
